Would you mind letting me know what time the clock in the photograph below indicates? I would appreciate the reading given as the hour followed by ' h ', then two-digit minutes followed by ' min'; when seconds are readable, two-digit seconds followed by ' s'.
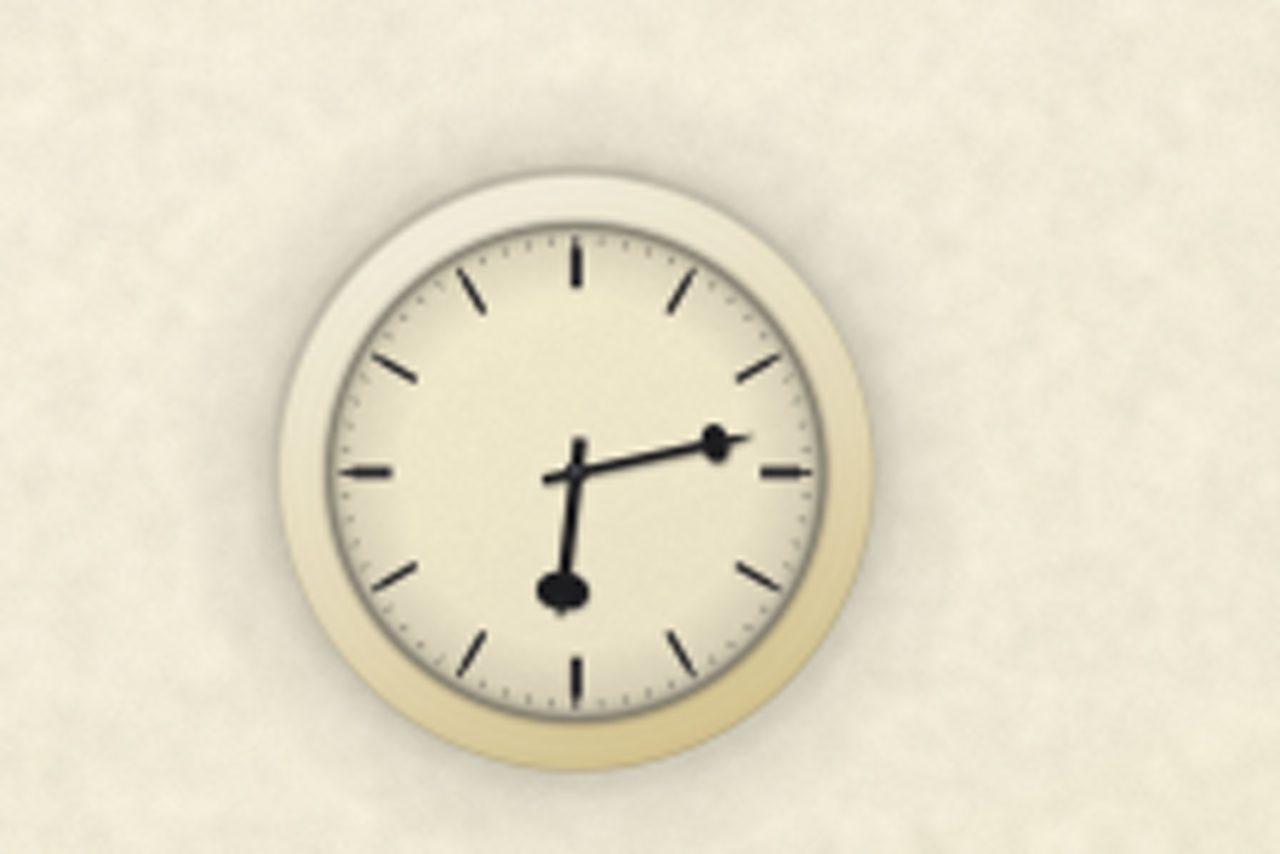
6 h 13 min
